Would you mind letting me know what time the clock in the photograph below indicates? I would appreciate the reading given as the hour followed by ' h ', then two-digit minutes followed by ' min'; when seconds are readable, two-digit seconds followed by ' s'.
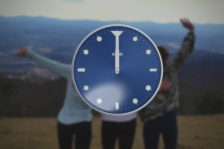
12 h 00 min
